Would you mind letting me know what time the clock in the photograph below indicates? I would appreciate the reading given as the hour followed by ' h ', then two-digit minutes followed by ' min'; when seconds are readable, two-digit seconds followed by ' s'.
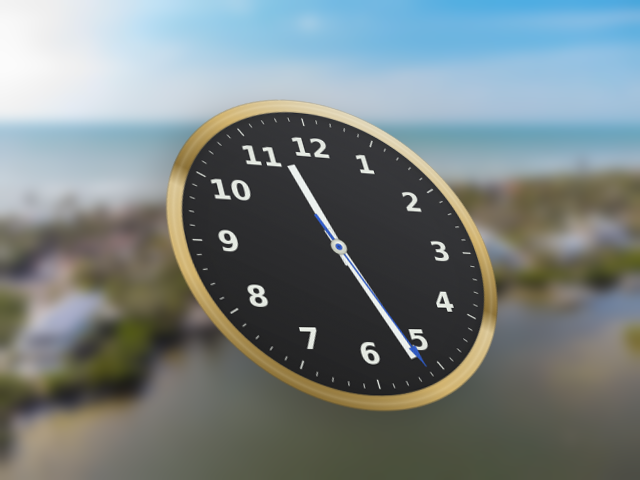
11 h 26 min 26 s
